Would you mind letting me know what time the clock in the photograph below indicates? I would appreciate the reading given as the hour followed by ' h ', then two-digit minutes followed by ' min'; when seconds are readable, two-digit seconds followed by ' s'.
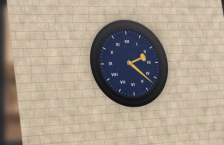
2 h 22 min
